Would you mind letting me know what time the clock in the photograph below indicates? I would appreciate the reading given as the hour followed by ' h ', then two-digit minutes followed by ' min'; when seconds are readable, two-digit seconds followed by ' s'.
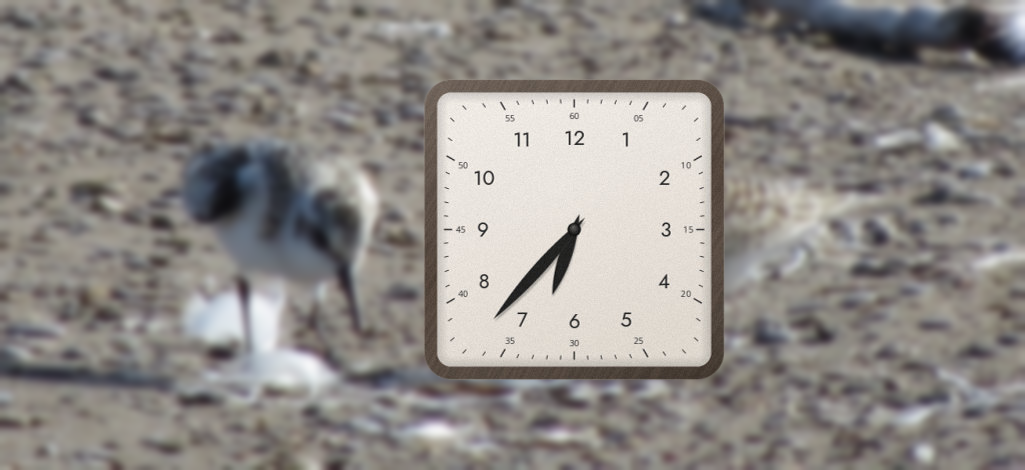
6 h 37 min
